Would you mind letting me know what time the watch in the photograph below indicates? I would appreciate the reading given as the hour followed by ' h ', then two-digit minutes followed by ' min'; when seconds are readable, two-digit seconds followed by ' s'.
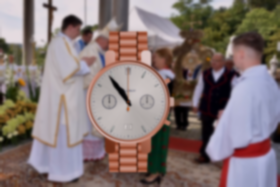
10 h 54 min
